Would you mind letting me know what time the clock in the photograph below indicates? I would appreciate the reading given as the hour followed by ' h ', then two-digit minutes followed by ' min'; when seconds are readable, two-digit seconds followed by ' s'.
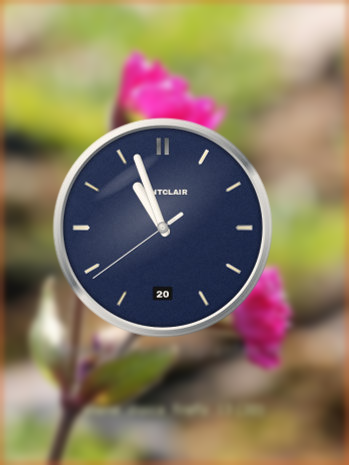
10 h 56 min 39 s
